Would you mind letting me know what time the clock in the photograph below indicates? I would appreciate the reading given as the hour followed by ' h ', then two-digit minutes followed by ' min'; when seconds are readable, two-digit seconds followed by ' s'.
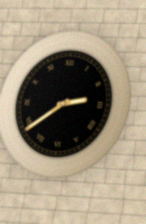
2 h 39 min
